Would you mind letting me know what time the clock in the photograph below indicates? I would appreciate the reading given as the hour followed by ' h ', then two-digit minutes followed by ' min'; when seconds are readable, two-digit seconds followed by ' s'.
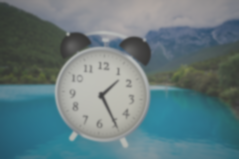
1 h 25 min
